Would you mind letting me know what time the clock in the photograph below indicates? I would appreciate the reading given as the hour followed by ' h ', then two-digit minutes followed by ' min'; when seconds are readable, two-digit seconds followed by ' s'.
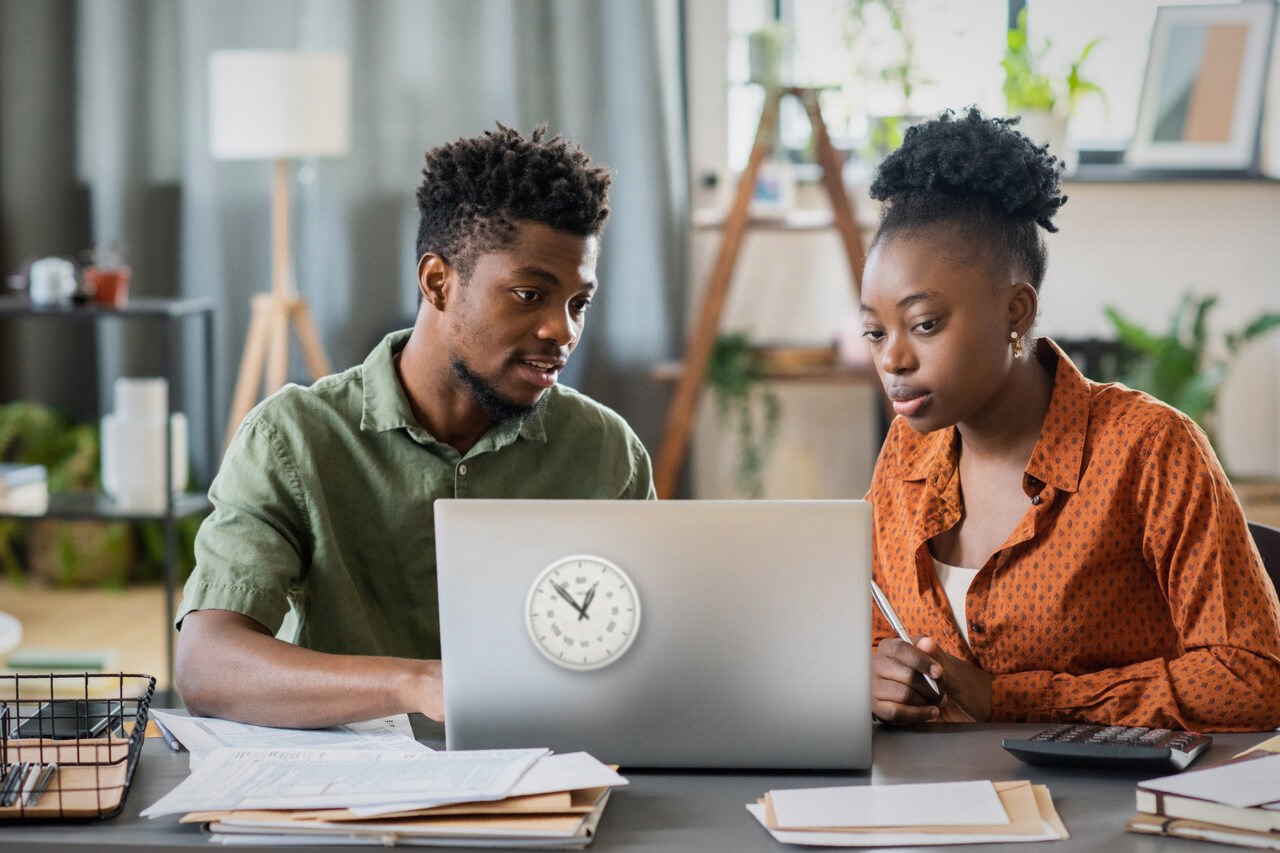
12 h 53 min
